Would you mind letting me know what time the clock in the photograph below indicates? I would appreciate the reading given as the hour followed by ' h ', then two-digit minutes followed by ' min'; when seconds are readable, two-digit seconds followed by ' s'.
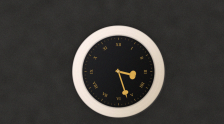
3 h 27 min
